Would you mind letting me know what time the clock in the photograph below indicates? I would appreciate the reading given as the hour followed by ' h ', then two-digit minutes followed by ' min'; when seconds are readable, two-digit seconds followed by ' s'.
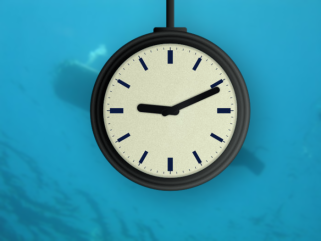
9 h 11 min
